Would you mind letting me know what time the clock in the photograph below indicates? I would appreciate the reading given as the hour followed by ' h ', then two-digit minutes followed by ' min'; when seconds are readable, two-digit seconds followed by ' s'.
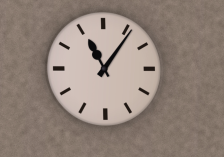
11 h 06 min
